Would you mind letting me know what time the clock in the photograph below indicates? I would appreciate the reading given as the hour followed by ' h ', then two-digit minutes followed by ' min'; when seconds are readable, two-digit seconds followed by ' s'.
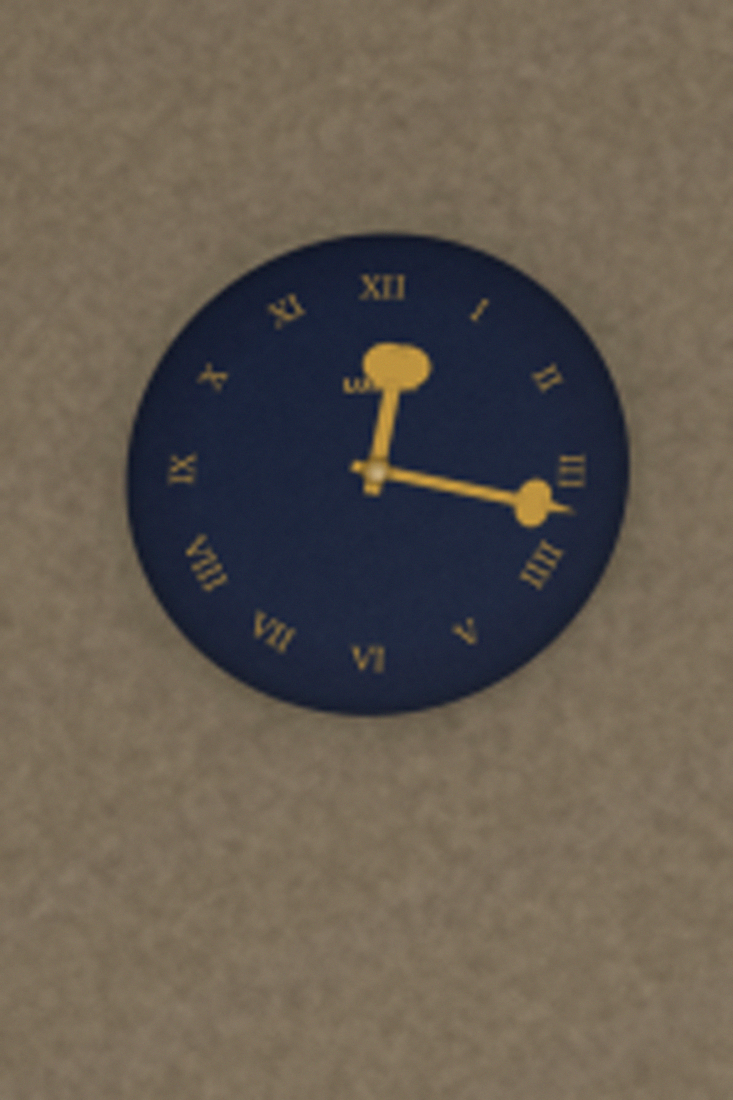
12 h 17 min
